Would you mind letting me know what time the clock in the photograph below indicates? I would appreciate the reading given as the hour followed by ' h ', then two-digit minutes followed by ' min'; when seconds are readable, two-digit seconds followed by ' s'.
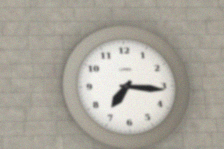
7 h 16 min
